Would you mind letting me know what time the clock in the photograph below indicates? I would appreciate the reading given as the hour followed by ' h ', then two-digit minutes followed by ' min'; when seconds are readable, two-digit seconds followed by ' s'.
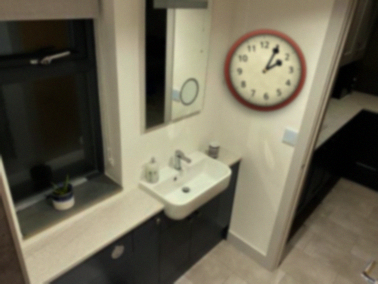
2 h 05 min
